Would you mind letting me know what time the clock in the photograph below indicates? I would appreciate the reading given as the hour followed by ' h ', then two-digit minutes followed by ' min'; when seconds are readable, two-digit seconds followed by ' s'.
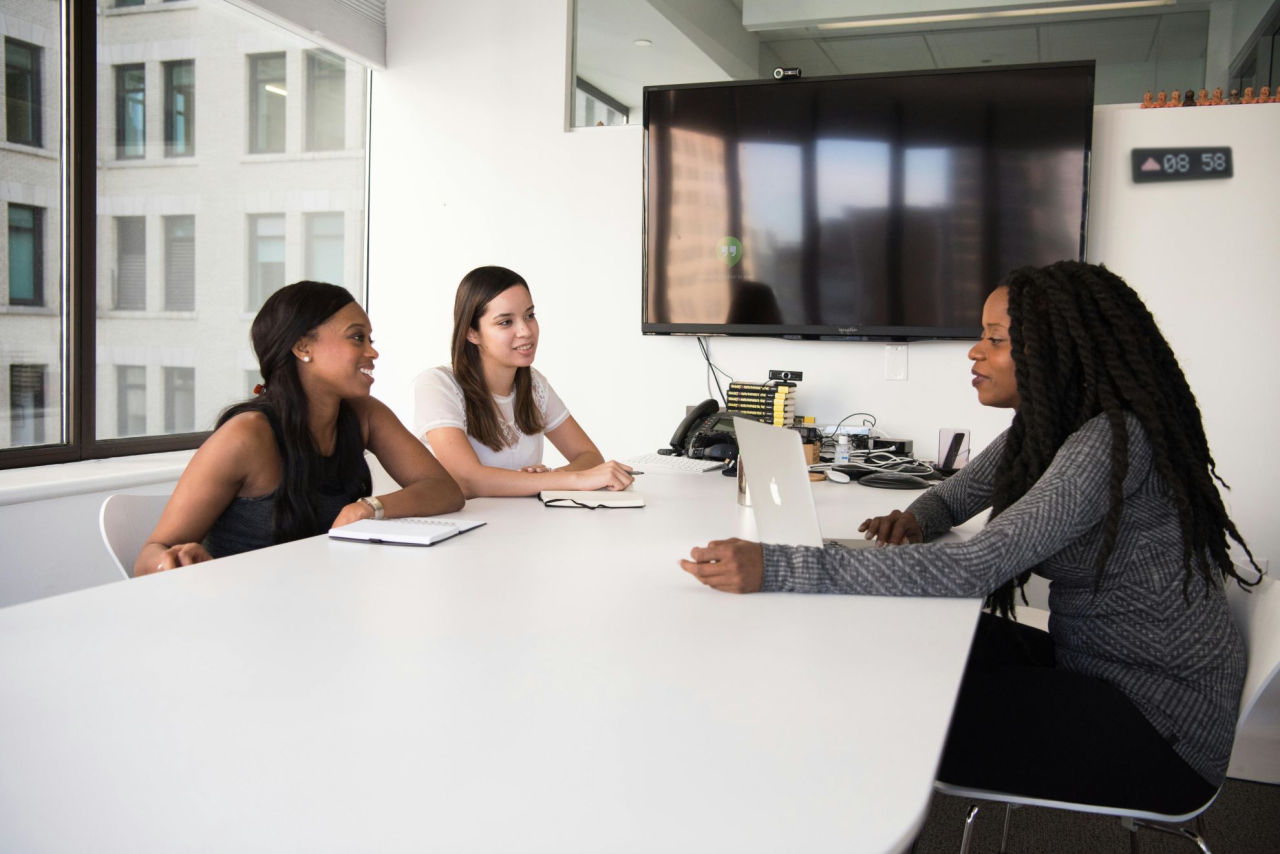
8 h 58 min
